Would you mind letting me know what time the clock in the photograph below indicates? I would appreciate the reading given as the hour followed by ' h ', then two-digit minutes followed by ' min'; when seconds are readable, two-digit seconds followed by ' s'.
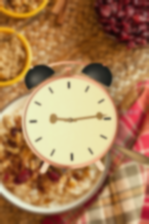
9 h 14 min
